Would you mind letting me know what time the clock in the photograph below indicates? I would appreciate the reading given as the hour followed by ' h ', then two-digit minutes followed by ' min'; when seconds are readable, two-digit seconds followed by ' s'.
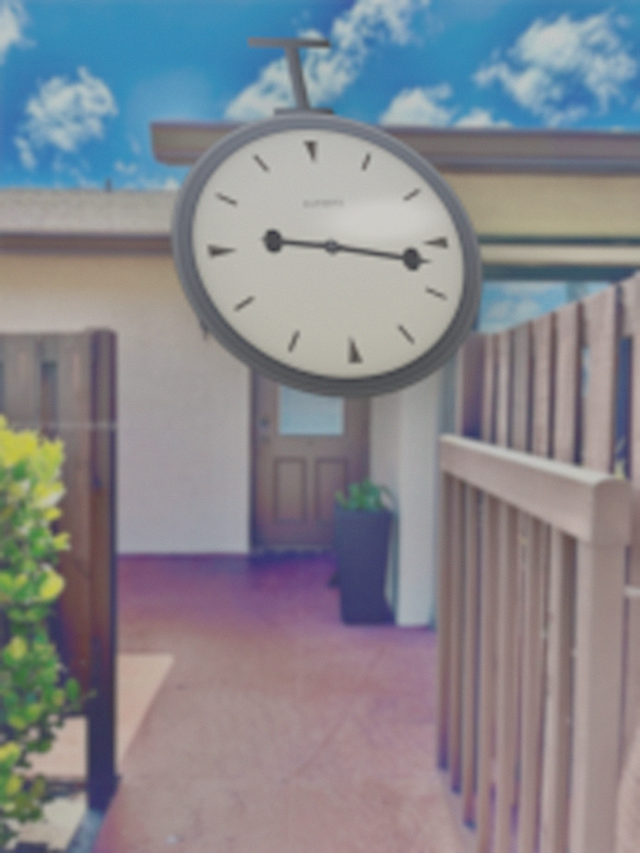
9 h 17 min
